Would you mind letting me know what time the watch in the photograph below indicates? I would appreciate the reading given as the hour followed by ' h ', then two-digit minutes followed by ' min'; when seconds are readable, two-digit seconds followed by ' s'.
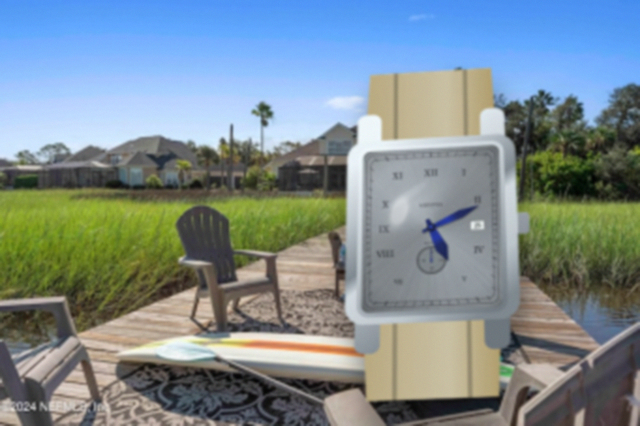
5 h 11 min
